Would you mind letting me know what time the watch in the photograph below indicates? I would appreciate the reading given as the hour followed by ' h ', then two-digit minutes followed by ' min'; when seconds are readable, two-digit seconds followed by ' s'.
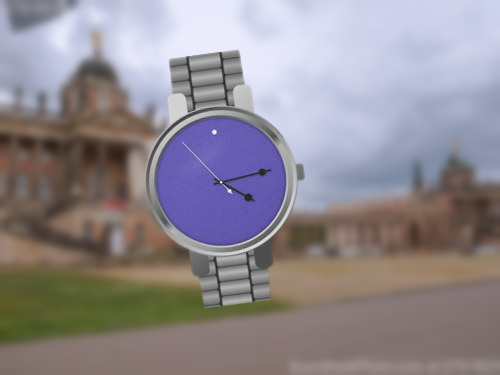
4 h 13 min 54 s
